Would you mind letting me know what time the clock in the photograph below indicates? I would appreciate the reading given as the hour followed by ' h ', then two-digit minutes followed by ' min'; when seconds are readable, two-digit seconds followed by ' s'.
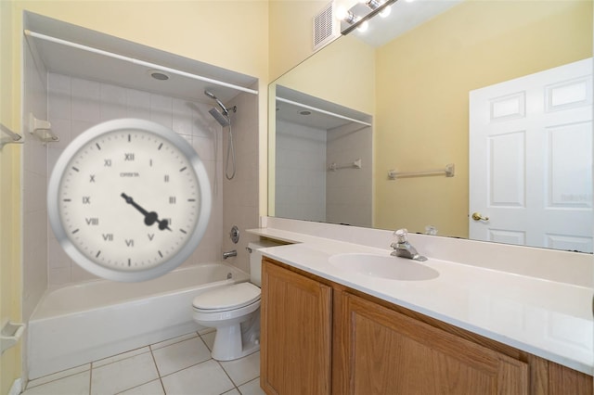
4 h 21 min
